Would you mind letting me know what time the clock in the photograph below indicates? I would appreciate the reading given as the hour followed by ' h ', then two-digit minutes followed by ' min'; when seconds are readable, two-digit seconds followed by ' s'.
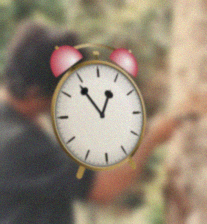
12 h 54 min
